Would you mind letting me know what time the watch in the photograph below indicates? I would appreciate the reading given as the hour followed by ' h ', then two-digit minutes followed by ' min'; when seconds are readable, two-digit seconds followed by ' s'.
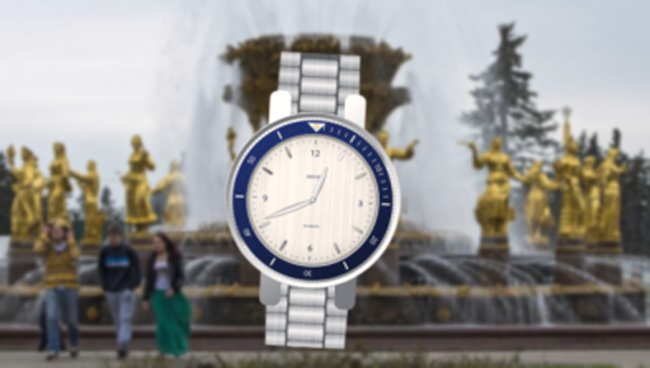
12 h 41 min
